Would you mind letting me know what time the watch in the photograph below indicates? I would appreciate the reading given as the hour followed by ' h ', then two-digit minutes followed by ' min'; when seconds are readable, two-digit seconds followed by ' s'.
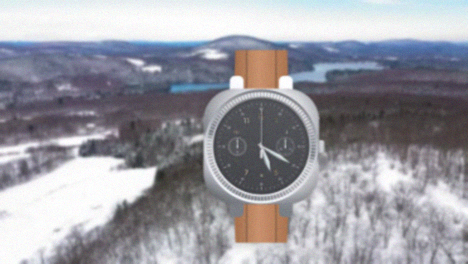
5 h 20 min
